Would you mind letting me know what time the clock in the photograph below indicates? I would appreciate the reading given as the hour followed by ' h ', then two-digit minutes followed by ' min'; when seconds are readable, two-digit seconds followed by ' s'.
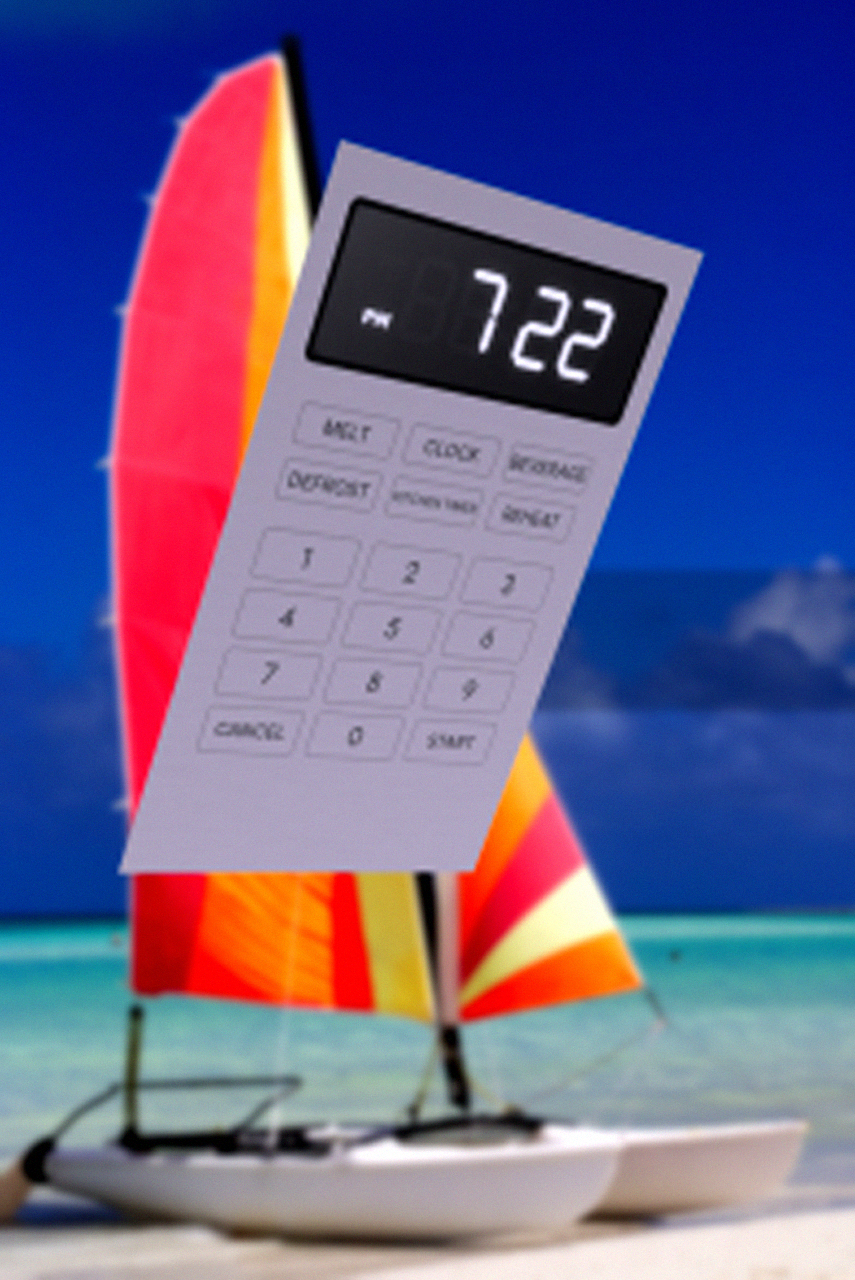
7 h 22 min
